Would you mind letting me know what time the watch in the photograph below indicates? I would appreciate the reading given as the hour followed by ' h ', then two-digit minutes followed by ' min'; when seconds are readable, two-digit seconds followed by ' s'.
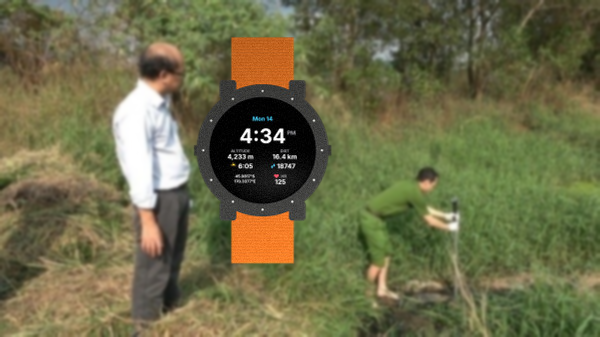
4 h 34 min
